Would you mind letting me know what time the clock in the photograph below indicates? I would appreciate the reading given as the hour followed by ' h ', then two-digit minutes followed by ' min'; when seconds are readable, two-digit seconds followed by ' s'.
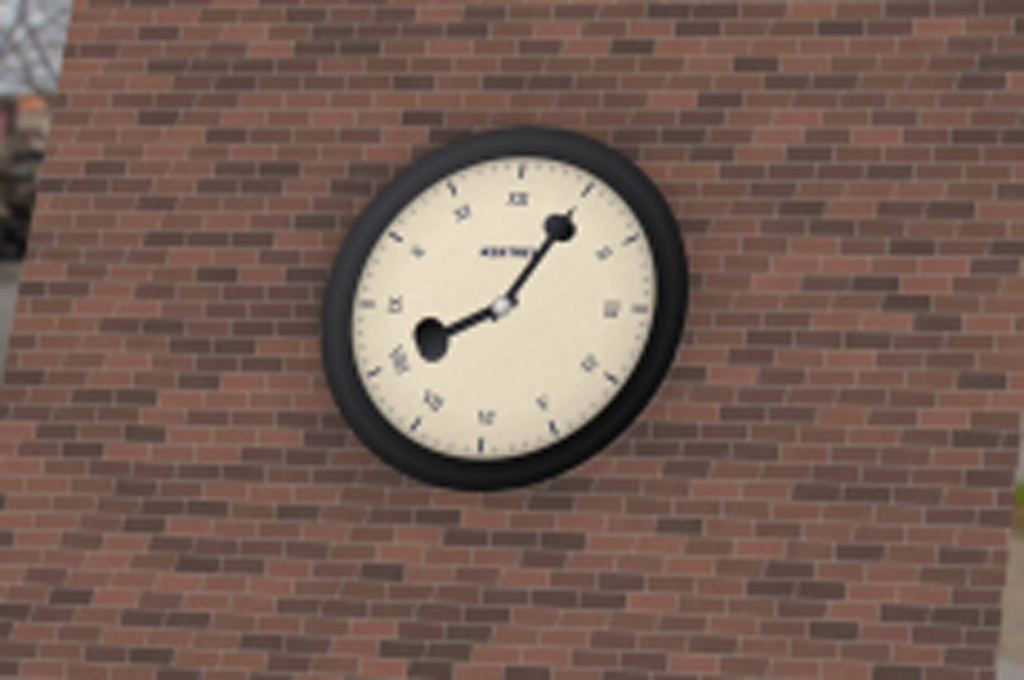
8 h 05 min
